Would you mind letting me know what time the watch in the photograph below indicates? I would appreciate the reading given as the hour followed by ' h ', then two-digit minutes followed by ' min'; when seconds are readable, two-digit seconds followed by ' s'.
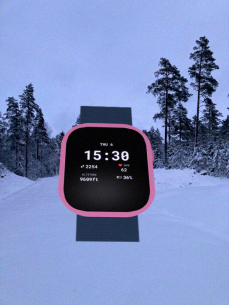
15 h 30 min
